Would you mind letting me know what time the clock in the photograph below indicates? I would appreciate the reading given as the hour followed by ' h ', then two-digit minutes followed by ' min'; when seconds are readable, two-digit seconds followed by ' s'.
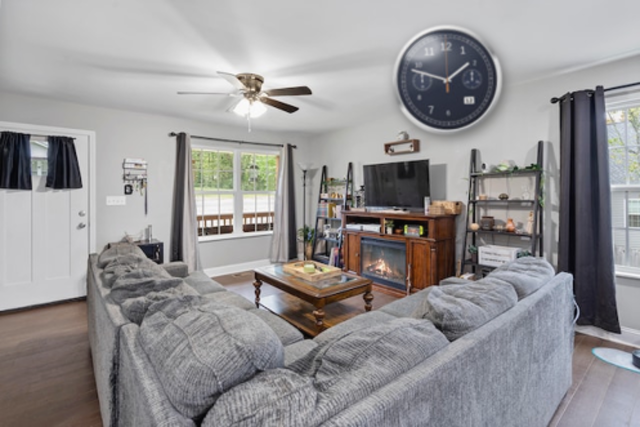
1 h 48 min
